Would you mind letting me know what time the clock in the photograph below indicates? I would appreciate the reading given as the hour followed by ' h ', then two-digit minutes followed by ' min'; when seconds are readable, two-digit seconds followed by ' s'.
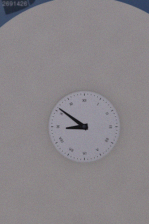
8 h 51 min
